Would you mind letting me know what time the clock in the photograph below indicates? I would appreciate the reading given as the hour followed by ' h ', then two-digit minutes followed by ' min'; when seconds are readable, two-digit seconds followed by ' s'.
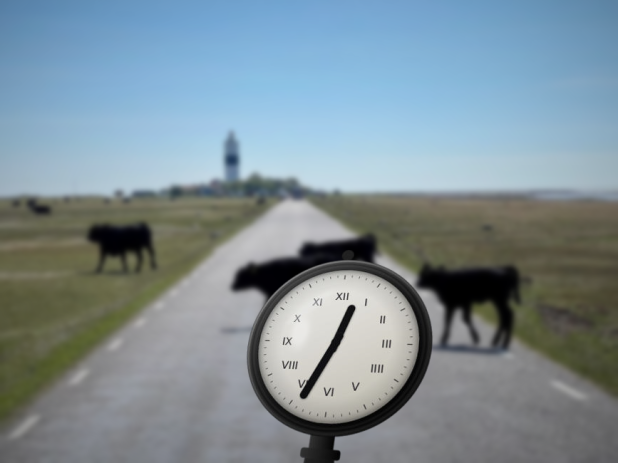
12 h 34 min
